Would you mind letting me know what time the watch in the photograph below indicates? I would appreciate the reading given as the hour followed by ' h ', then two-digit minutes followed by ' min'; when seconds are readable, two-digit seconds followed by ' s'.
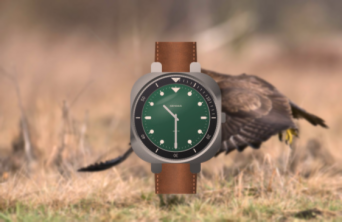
10 h 30 min
